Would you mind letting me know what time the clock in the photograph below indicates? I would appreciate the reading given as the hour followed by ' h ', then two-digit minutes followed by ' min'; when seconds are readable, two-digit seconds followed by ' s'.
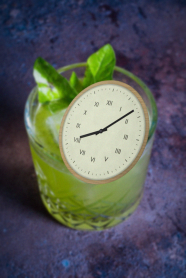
8 h 08 min
